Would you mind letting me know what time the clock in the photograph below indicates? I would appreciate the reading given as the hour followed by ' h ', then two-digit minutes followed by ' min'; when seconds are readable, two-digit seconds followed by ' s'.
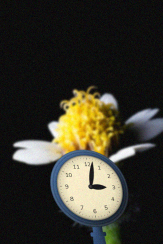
3 h 02 min
